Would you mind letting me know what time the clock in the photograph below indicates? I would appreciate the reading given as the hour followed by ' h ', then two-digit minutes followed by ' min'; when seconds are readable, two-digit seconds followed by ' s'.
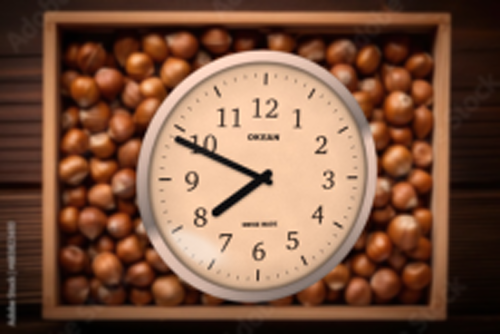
7 h 49 min
